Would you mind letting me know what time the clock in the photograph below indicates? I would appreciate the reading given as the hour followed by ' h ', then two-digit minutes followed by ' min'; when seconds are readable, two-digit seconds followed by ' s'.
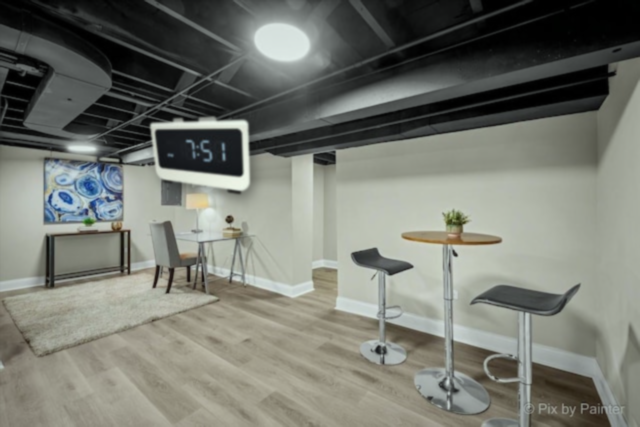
7 h 51 min
